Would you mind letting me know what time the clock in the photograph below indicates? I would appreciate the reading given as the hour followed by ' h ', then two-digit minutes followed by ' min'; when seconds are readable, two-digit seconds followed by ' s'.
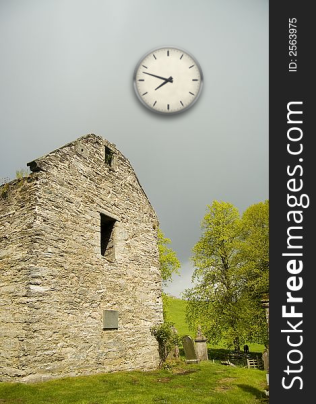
7 h 48 min
